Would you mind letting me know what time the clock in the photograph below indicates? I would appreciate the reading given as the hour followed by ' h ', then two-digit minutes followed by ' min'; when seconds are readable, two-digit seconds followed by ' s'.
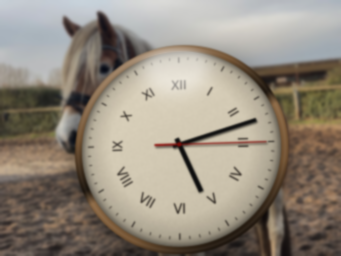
5 h 12 min 15 s
